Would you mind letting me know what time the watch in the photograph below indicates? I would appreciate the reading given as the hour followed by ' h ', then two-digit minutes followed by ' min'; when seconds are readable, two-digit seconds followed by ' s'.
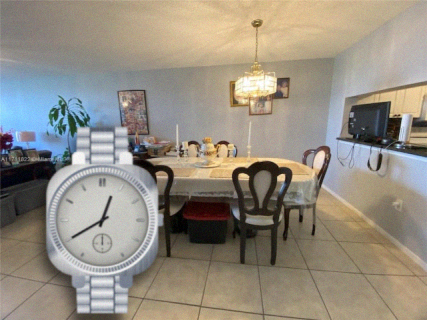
12 h 40 min
